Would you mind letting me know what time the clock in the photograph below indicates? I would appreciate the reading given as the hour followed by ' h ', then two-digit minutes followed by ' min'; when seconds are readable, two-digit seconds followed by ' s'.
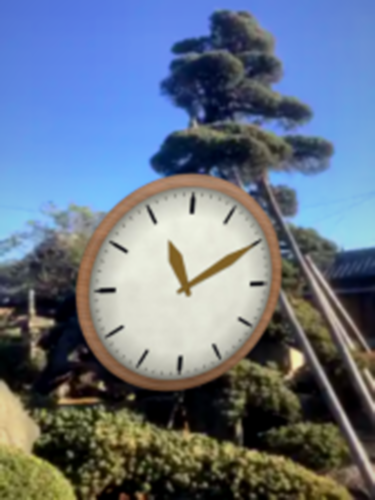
11 h 10 min
